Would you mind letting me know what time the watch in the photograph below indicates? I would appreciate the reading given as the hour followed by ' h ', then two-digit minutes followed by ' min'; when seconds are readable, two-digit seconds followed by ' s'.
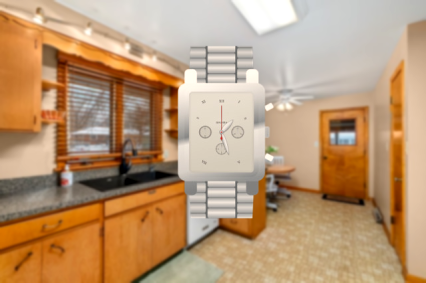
1 h 27 min
